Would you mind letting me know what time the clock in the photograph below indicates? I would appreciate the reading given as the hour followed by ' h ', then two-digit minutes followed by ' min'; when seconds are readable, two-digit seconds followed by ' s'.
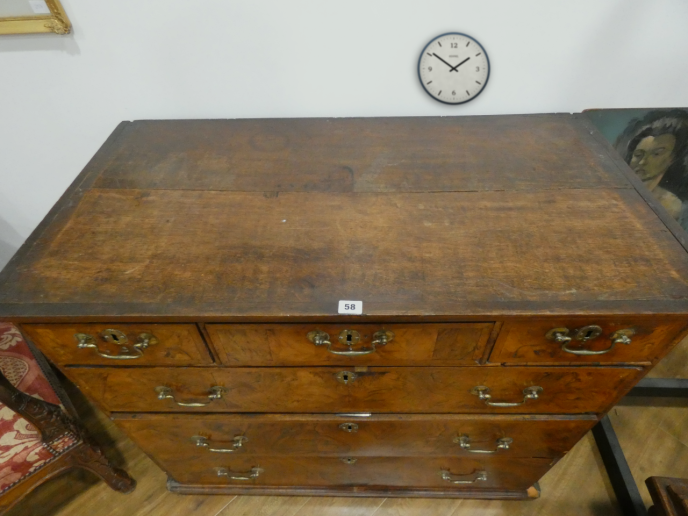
1 h 51 min
